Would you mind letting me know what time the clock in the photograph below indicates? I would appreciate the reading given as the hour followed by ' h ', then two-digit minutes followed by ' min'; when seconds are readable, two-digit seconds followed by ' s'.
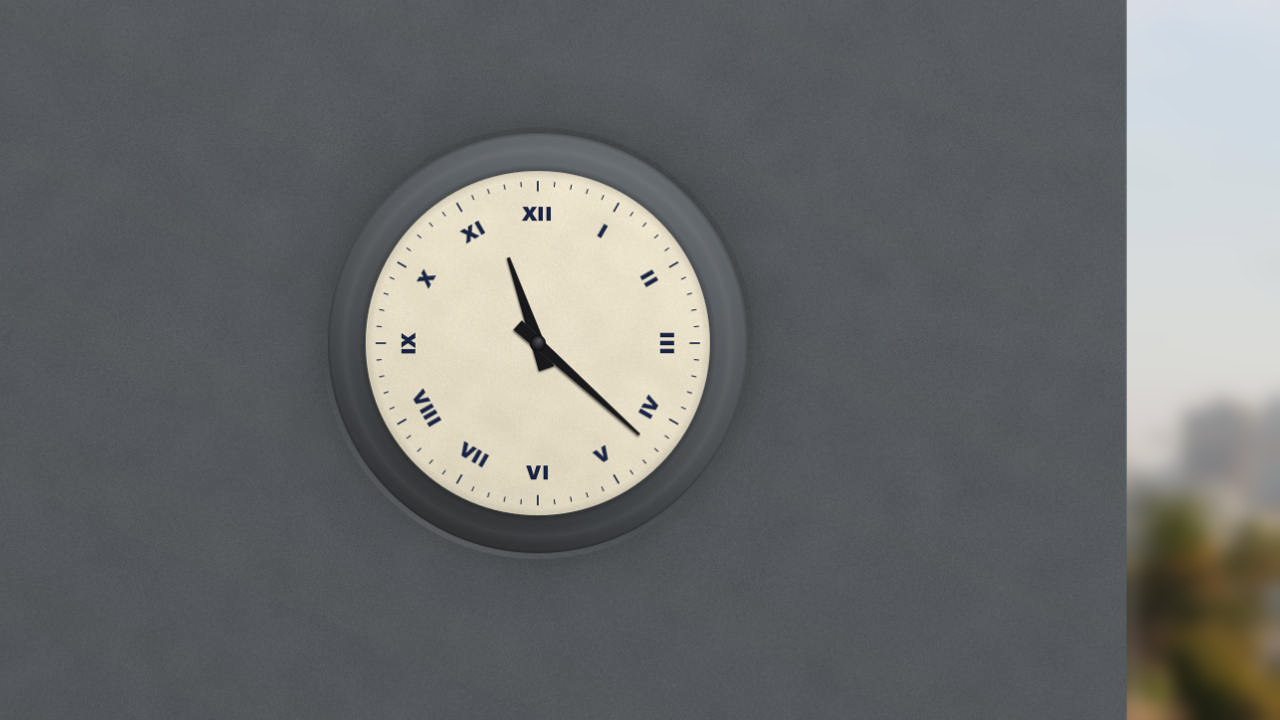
11 h 22 min
